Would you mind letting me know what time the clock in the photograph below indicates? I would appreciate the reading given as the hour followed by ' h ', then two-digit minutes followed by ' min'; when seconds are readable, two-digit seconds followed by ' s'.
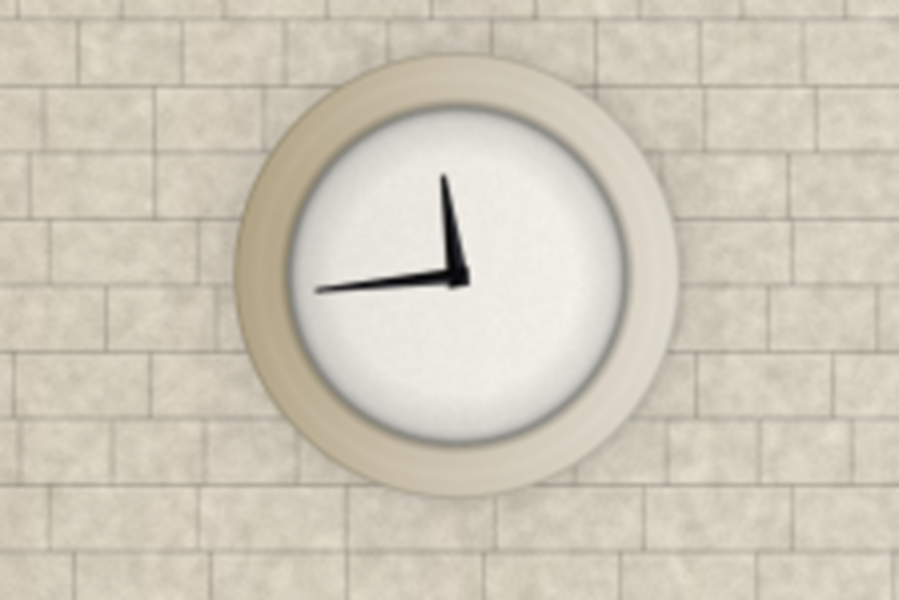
11 h 44 min
